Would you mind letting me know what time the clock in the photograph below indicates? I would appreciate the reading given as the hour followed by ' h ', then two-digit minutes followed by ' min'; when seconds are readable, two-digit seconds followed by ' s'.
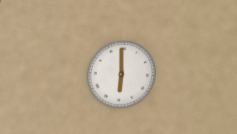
5 h 59 min
